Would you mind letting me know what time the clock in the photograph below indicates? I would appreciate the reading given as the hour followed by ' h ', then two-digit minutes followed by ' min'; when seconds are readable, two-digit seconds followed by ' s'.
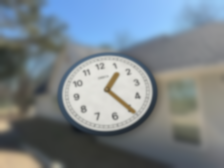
1 h 25 min
